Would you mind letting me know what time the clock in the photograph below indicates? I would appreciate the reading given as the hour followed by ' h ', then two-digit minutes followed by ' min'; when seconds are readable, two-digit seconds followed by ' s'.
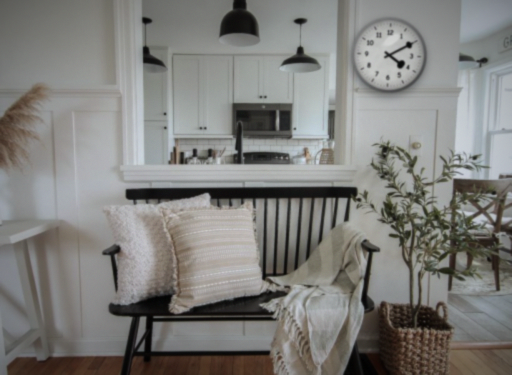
4 h 10 min
